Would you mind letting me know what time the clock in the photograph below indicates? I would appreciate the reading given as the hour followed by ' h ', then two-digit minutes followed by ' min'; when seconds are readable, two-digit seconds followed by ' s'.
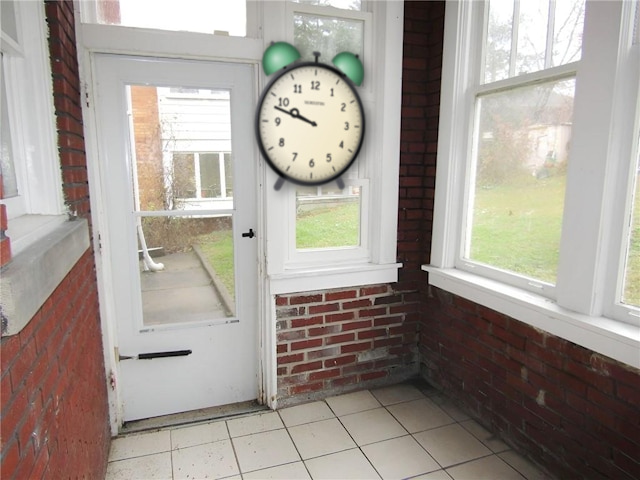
9 h 48 min
